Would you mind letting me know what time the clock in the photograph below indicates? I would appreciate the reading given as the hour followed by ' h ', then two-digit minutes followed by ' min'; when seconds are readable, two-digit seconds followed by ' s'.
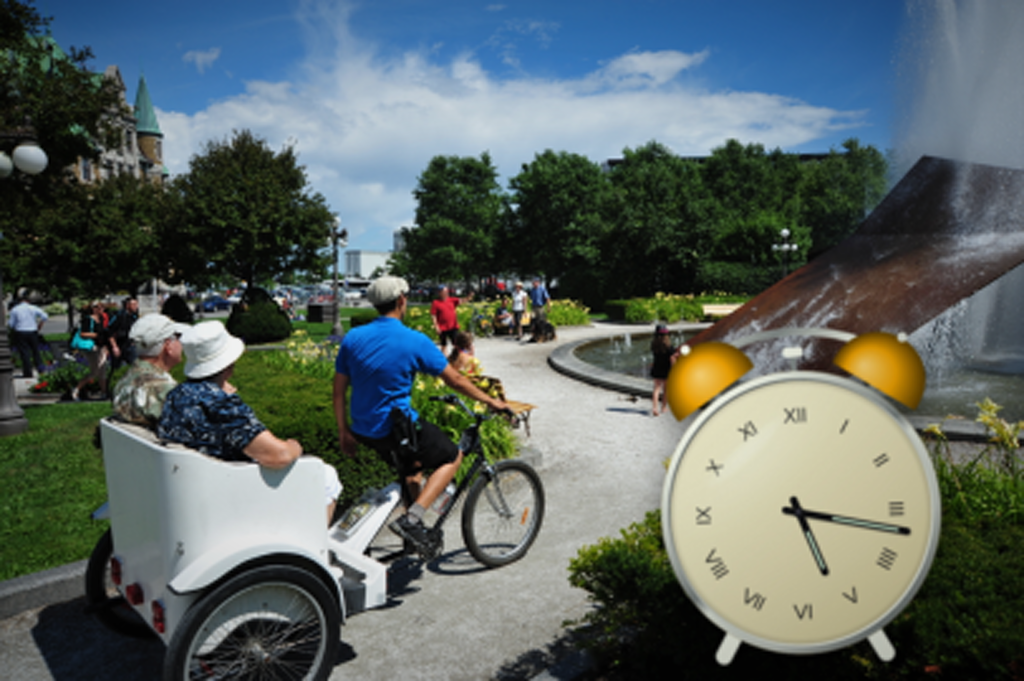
5 h 17 min
